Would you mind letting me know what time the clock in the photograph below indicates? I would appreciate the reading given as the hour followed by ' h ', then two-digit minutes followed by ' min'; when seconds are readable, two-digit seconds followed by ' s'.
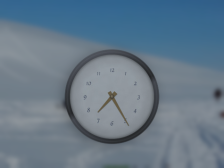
7 h 25 min
